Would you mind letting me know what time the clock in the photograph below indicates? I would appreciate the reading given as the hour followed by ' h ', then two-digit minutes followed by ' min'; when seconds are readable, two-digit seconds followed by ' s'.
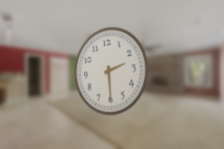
2 h 30 min
